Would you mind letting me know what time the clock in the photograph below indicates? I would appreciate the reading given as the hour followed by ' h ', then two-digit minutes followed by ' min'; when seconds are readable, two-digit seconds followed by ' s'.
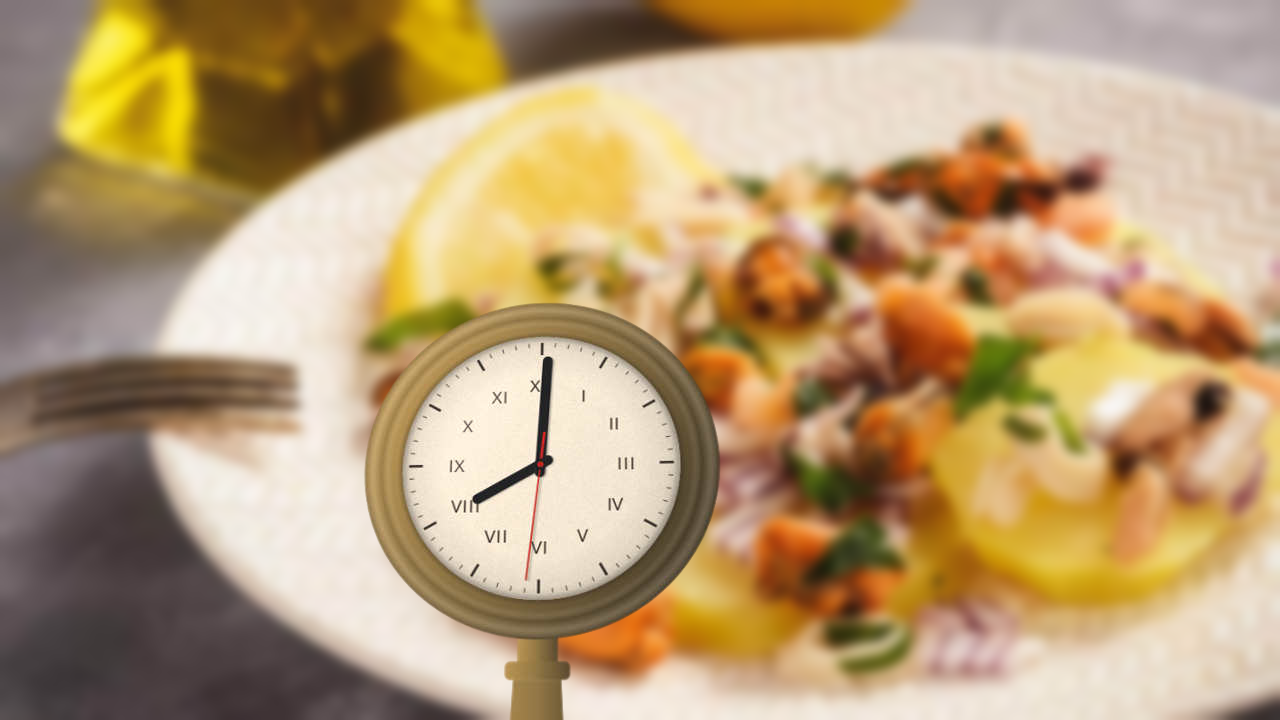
8 h 00 min 31 s
